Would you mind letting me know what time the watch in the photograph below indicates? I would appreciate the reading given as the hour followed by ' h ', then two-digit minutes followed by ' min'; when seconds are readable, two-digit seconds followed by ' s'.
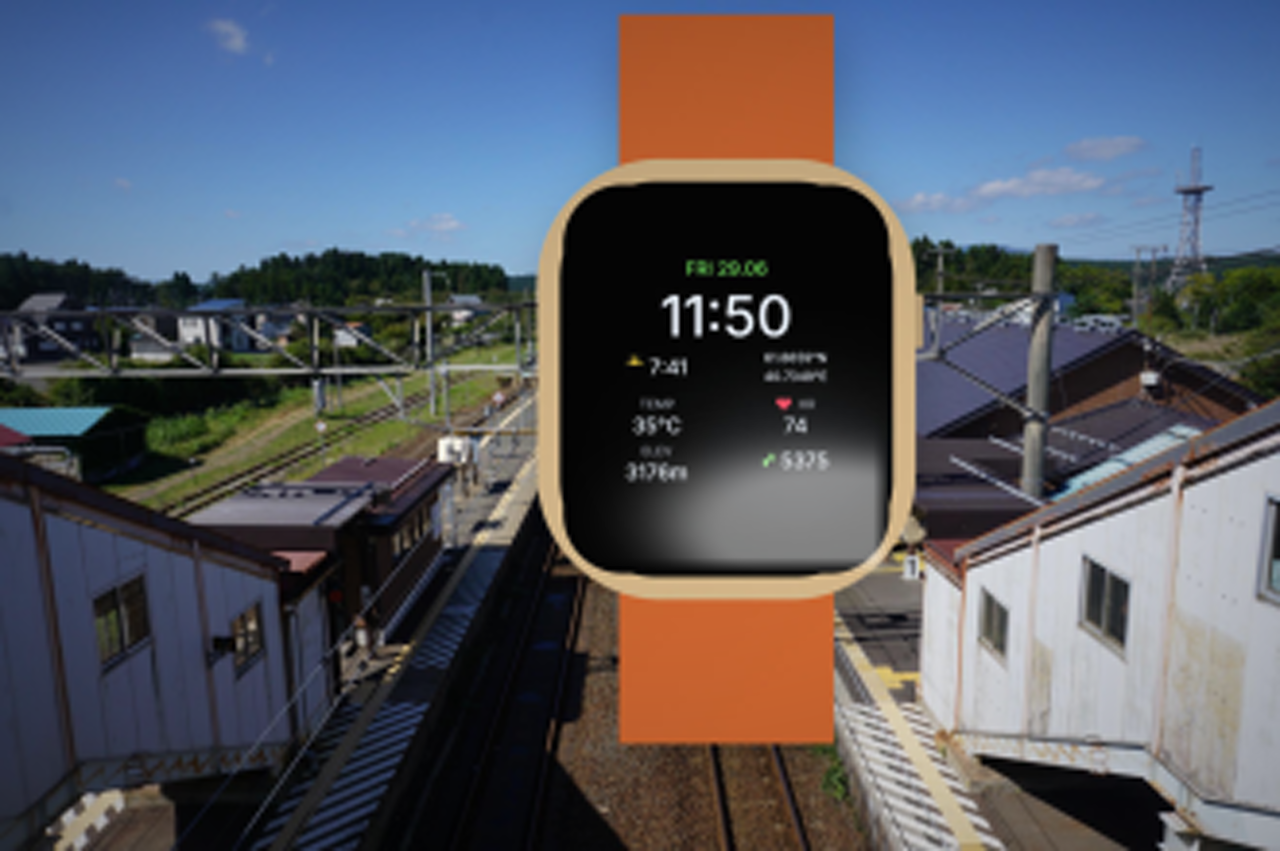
11 h 50 min
